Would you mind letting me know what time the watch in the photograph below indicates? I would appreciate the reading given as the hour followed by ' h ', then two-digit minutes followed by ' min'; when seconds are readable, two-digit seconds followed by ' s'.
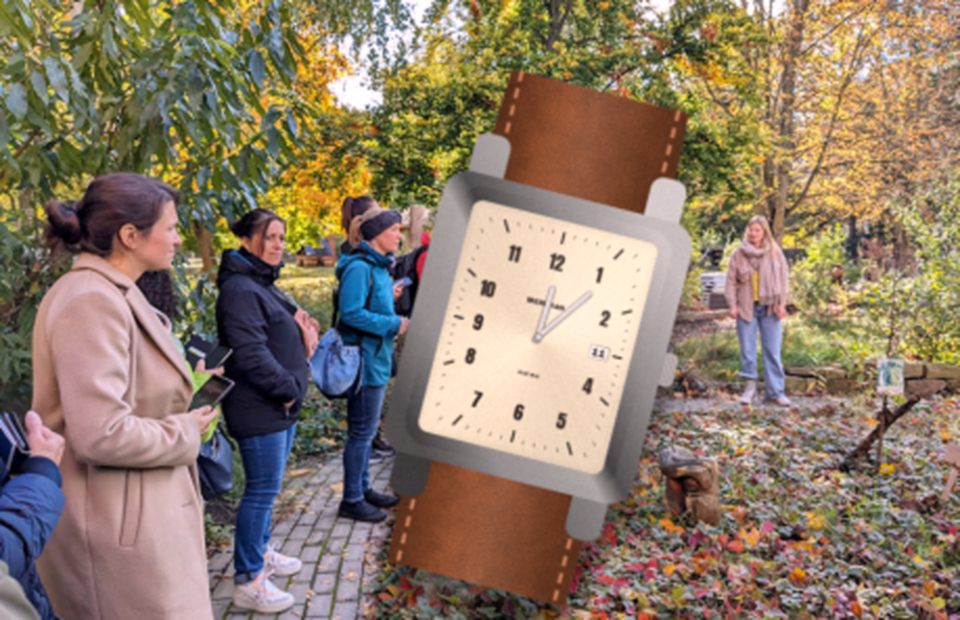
12 h 06 min
